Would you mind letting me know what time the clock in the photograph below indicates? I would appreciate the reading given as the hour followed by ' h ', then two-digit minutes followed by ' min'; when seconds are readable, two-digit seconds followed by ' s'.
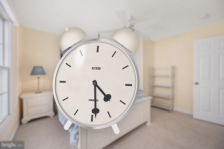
4 h 29 min
